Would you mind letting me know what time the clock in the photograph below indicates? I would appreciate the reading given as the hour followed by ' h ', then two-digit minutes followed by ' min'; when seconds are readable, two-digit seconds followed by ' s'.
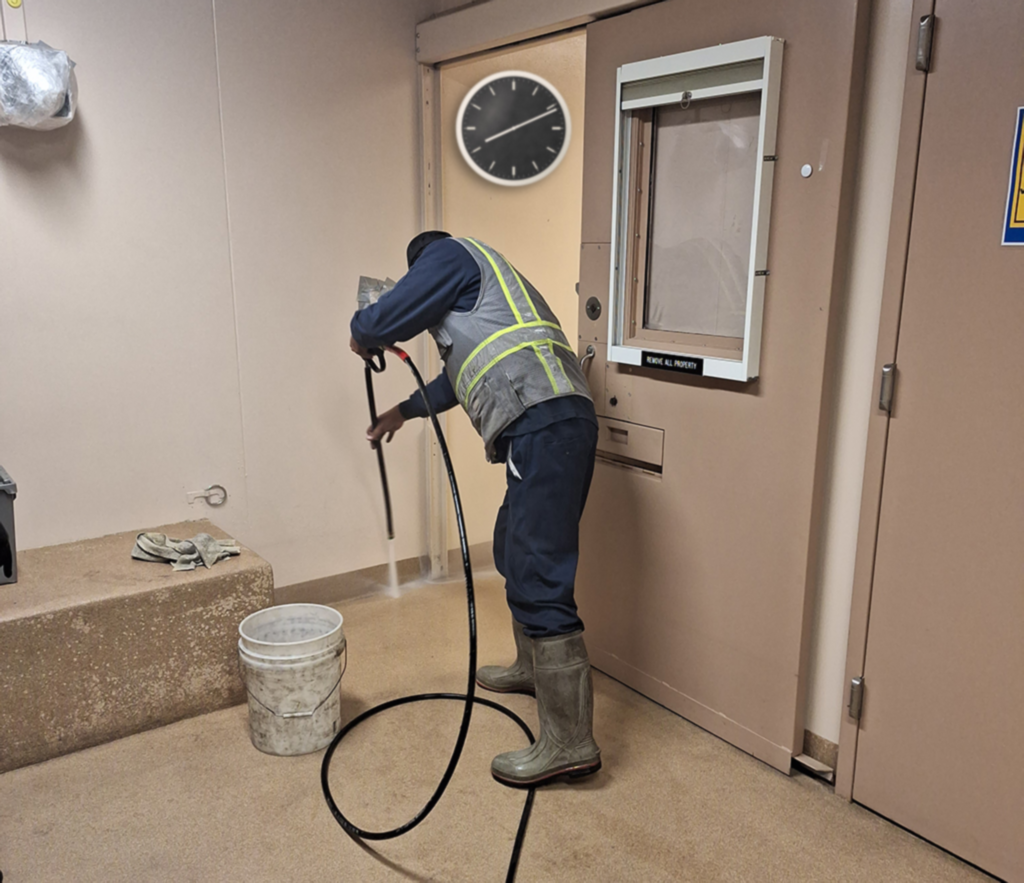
8 h 11 min
